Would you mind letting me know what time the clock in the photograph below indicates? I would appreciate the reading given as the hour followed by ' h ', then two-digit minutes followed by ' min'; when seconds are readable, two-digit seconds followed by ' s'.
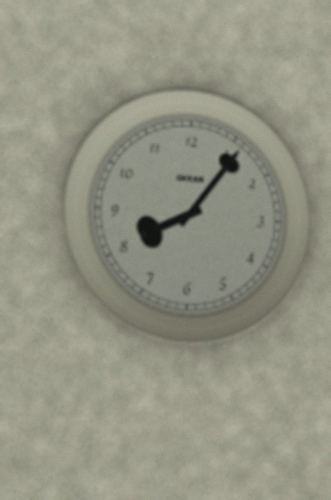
8 h 06 min
